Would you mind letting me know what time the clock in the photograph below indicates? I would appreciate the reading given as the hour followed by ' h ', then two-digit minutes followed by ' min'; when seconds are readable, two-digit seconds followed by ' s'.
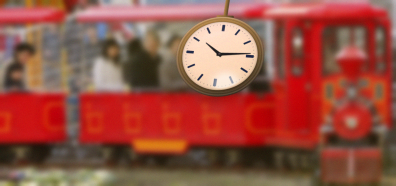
10 h 14 min
